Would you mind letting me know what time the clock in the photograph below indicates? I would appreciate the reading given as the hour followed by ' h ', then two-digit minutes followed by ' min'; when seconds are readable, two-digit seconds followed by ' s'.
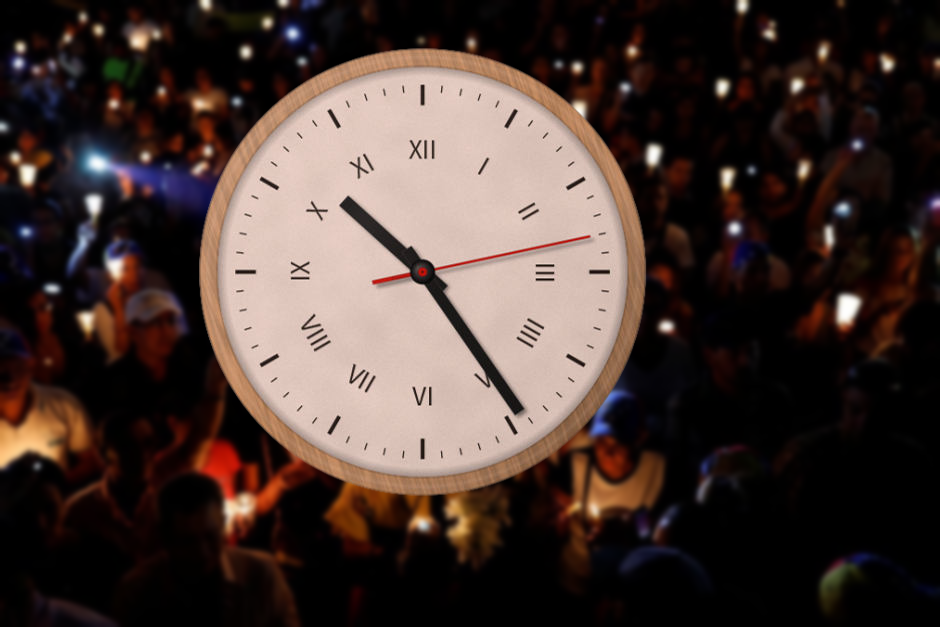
10 h 24 min 13 s
